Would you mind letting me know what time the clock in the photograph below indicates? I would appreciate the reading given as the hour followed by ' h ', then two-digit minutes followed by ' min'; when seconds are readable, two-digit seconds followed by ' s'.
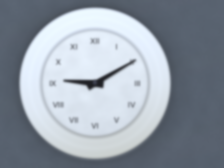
9 h 10 min
